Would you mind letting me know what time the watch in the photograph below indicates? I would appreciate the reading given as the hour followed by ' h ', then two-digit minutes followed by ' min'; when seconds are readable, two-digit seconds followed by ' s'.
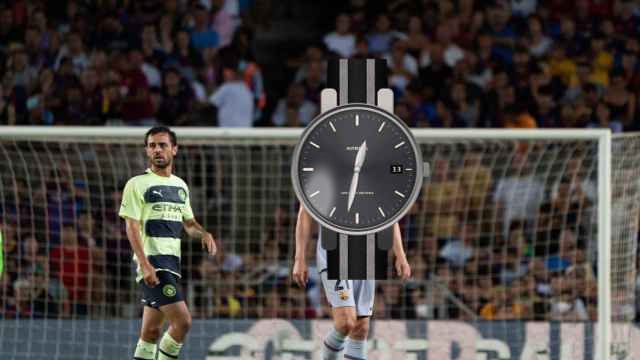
12 h 32 min
